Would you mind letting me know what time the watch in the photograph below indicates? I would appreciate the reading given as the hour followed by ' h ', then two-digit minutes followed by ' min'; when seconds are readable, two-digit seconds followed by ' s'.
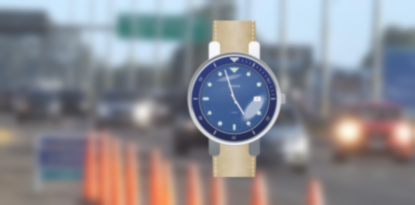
4 h 57 min
